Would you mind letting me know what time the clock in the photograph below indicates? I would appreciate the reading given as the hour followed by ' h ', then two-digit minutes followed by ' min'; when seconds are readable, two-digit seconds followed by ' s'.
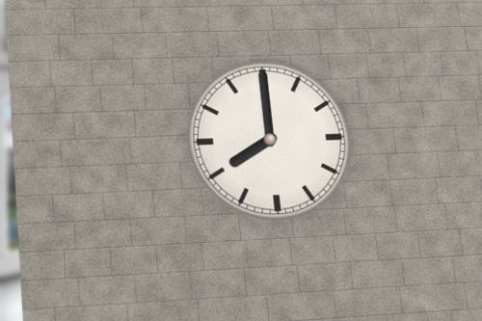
8 h 00 min
